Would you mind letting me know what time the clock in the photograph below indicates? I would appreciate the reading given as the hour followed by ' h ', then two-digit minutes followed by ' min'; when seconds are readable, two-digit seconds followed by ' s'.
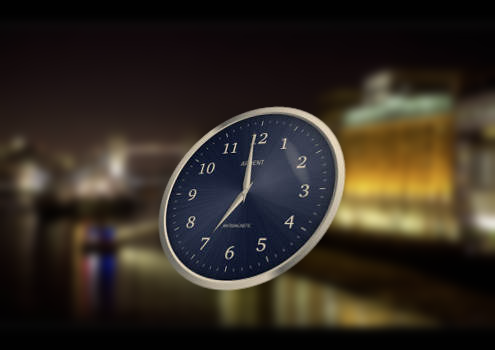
6 h 59 min
